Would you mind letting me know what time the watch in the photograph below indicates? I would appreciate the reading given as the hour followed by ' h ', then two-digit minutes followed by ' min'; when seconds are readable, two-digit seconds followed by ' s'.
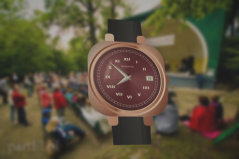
7 h 52 min
